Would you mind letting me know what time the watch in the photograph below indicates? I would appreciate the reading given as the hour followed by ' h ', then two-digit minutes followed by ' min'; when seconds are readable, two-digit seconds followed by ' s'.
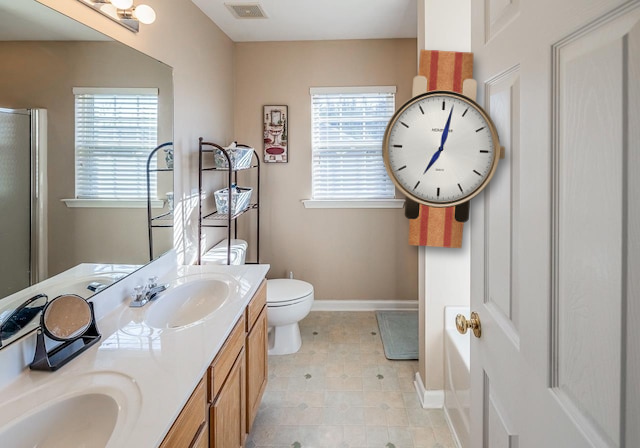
7 h 02 min
